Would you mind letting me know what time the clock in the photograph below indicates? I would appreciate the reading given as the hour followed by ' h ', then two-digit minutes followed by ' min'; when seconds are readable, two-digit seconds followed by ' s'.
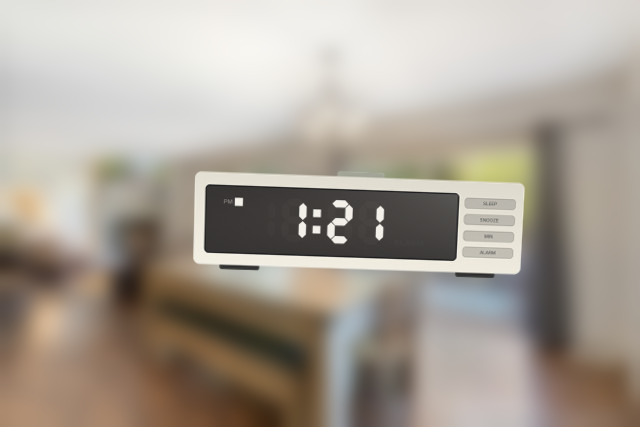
1 h 21 min
